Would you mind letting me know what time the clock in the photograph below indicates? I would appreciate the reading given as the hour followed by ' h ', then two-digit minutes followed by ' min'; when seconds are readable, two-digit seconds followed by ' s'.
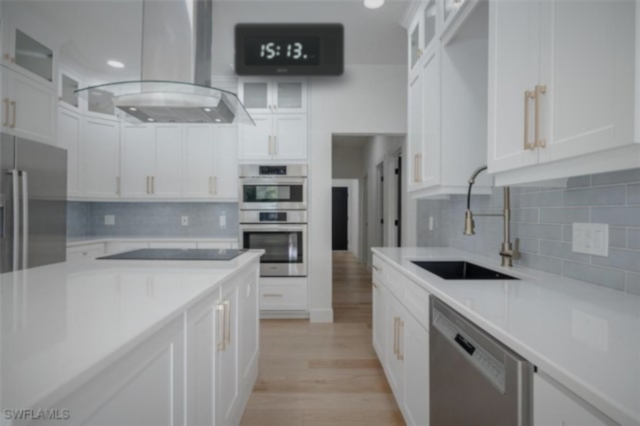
15 h 13 min
